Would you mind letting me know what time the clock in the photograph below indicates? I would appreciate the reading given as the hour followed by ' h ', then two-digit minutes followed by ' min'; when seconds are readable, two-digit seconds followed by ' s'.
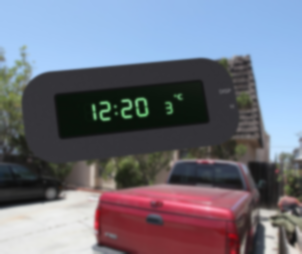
12 h 20 min
